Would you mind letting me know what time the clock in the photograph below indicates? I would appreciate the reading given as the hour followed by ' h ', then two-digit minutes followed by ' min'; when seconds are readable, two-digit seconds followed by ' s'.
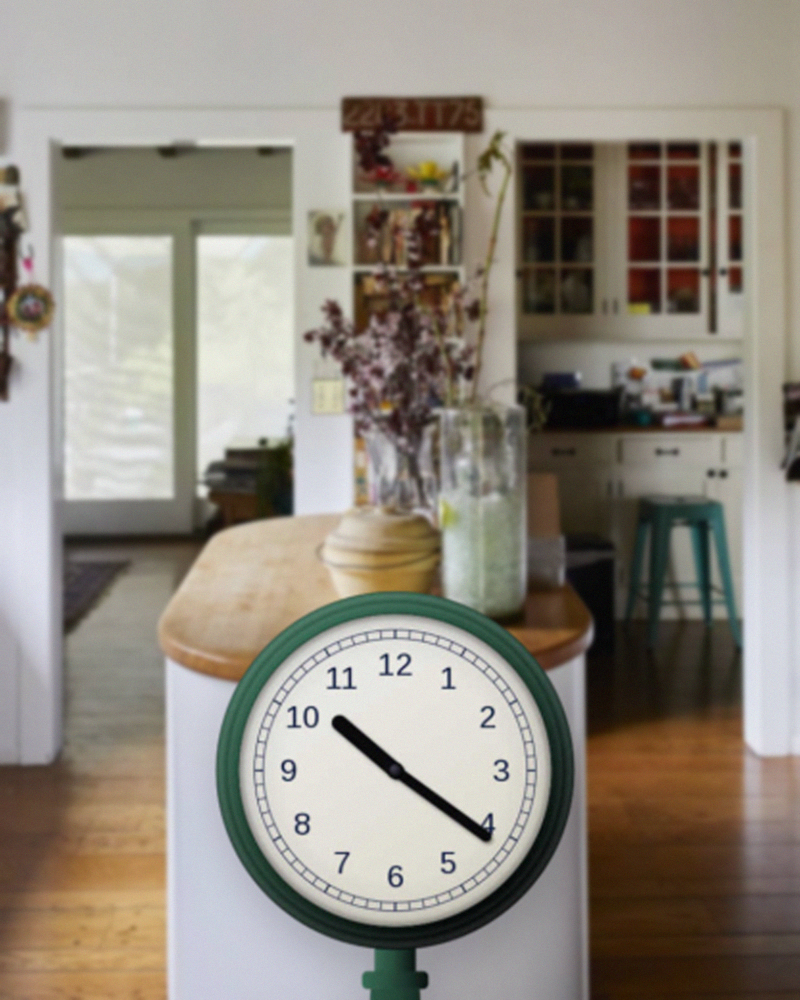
10 h 21 min
